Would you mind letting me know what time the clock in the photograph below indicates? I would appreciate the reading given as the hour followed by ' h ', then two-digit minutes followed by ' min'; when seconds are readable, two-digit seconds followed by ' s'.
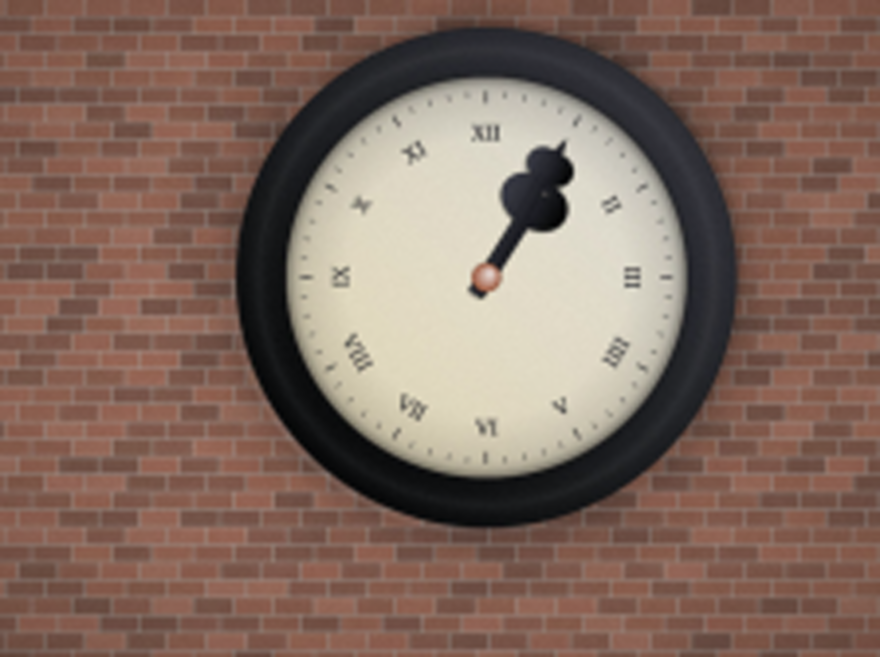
1 h 05 min
